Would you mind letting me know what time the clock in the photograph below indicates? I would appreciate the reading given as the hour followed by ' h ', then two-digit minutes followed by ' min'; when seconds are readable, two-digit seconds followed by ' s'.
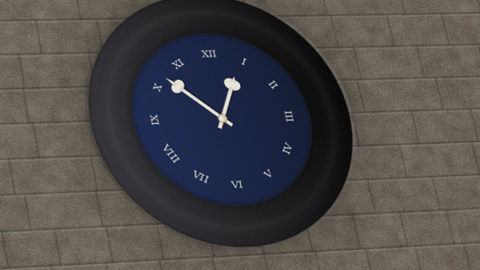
12 h 52 min
